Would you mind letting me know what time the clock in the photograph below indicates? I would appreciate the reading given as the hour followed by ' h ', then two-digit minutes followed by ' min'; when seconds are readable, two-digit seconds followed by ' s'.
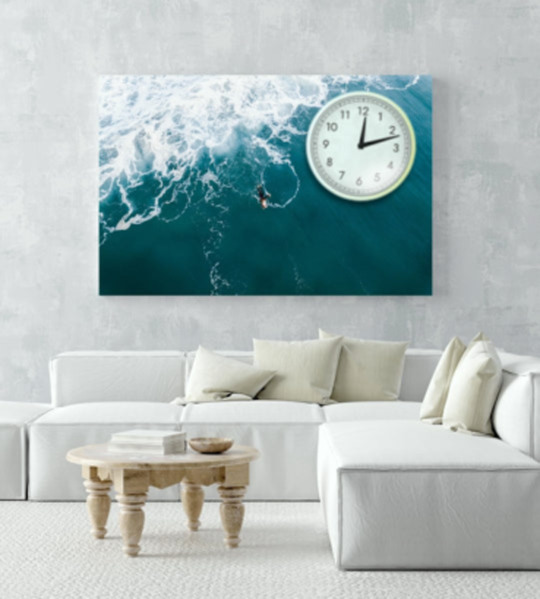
12 h 12 min
